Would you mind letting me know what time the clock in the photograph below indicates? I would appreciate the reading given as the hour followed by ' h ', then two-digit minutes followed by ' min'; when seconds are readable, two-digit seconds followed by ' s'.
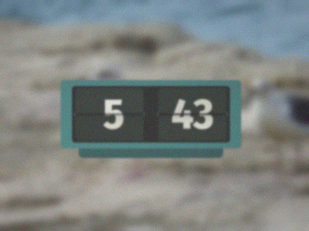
5 h 43 min
